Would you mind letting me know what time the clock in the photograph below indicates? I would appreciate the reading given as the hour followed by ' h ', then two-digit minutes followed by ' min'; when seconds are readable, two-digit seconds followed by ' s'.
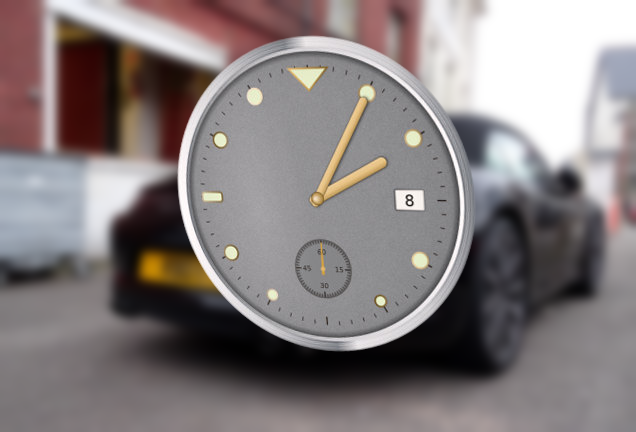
2 h 05 min
